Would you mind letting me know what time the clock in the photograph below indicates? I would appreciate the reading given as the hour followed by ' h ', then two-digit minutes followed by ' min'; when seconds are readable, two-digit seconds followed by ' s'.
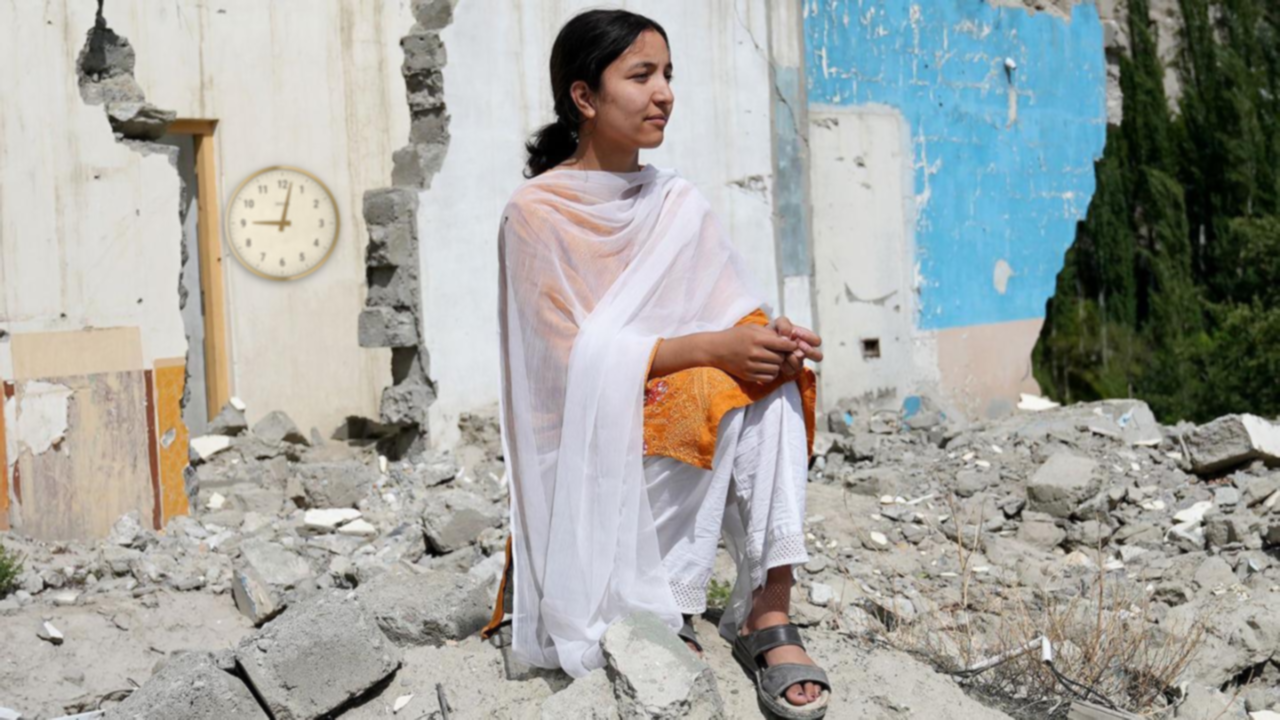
9 h 02 min
